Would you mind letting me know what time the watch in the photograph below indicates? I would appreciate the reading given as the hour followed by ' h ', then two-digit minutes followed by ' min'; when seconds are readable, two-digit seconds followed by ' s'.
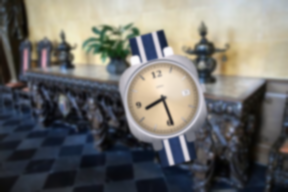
8 h 29 min
